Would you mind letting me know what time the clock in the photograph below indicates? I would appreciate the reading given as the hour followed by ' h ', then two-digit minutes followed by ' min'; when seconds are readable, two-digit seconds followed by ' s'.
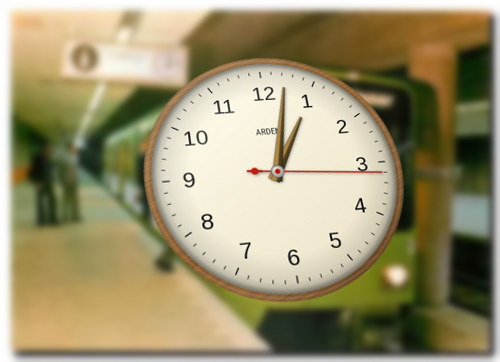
1 h 02 min 16 s
